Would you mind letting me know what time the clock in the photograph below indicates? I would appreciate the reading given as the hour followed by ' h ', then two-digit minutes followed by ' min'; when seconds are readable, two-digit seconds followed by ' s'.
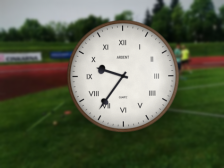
9 h 36 min
